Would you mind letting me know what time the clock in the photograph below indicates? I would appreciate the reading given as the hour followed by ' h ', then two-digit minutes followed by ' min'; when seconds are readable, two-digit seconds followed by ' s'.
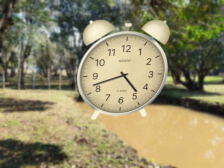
4 h 42 min
